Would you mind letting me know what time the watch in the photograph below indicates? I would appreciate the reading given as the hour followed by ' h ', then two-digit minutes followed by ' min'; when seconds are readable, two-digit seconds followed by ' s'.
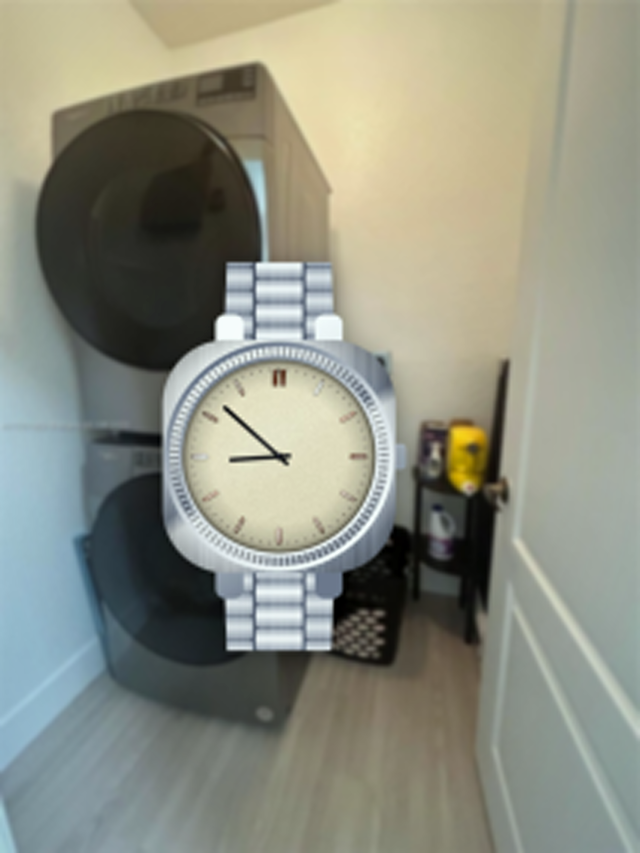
8 h 52 min
